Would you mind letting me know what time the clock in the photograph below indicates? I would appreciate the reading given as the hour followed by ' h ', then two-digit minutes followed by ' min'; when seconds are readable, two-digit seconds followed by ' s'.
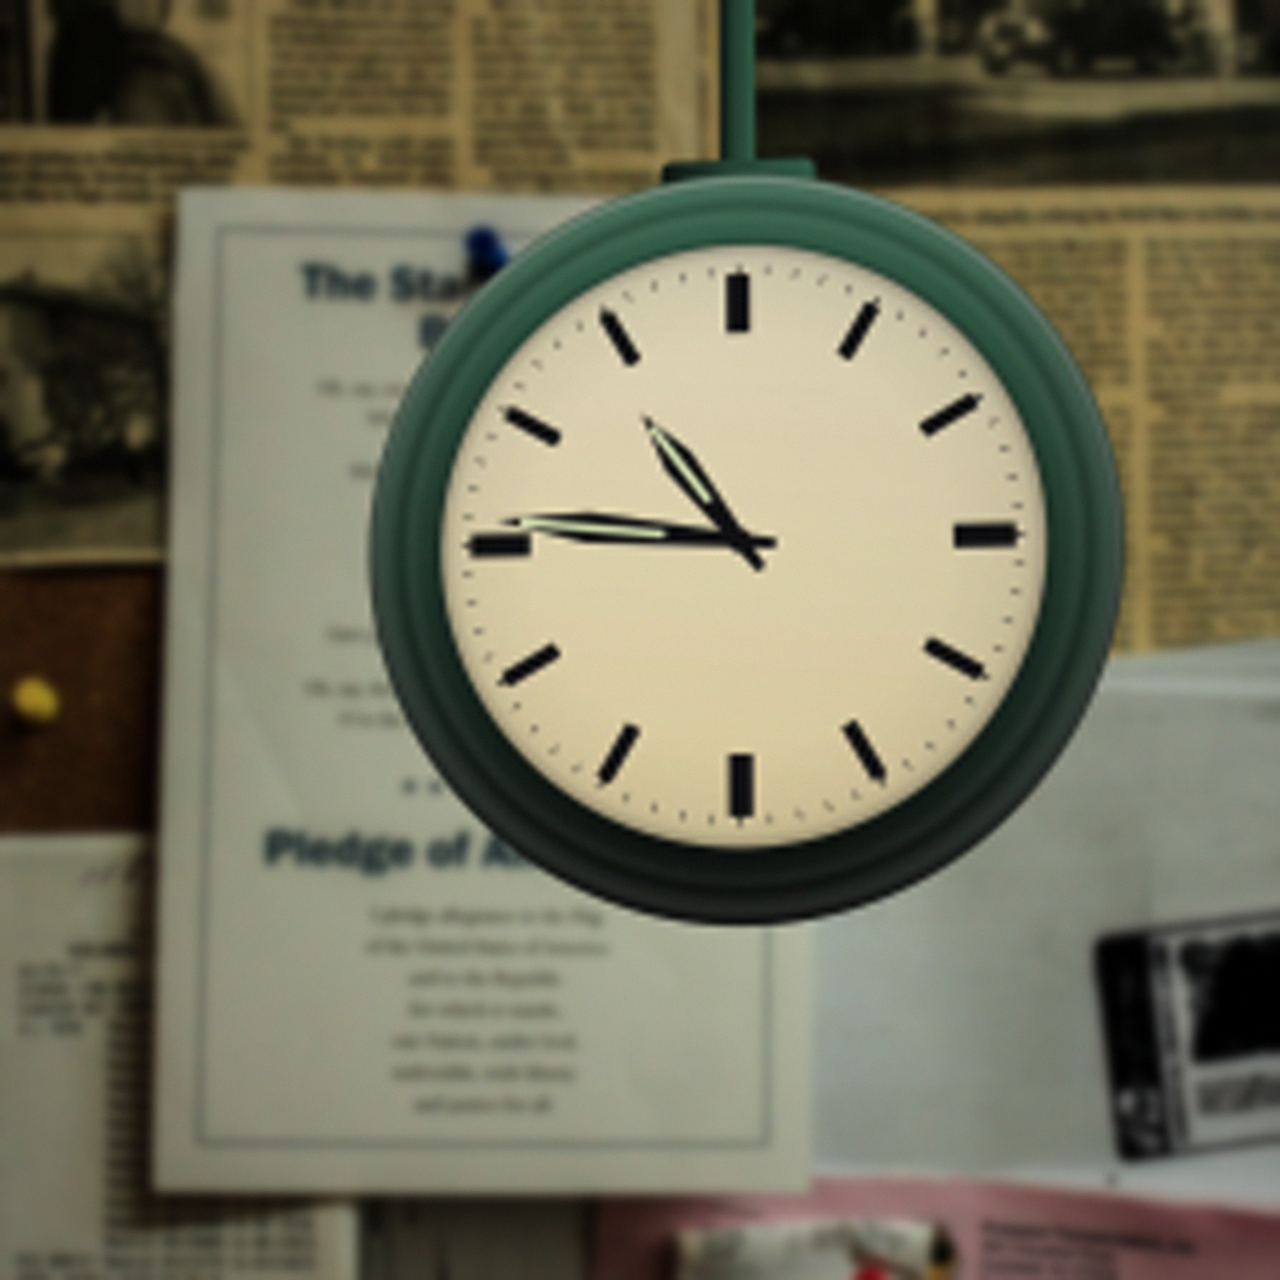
10 h 46 min
